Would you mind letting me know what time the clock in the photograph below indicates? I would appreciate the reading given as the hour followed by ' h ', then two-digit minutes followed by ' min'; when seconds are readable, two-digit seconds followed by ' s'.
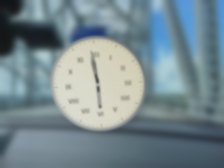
5 h 59 min
